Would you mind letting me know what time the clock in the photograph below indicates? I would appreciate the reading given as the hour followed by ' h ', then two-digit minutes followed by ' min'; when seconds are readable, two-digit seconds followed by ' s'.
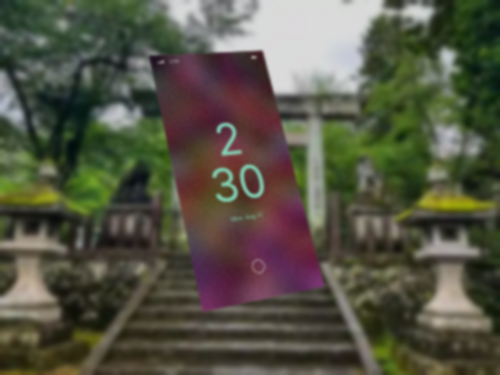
2 h 30 min
